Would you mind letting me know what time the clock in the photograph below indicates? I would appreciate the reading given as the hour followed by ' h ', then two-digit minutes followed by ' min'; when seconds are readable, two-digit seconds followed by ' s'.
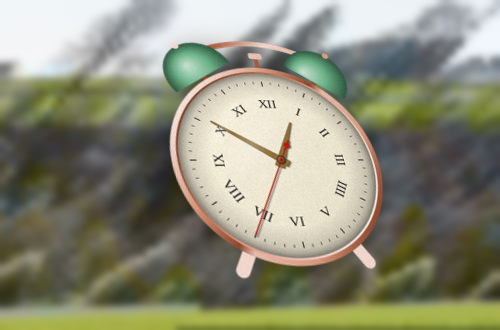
12 h 50 min 35 s
